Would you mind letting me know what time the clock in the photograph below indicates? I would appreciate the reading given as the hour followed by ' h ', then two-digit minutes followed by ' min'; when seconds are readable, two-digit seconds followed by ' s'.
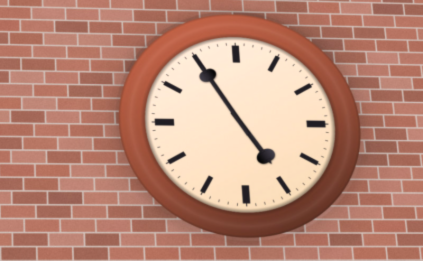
4 h 55 min
